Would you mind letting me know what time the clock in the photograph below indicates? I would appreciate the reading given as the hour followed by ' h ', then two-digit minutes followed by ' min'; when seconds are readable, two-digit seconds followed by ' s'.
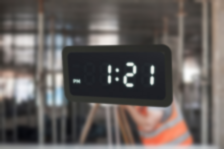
1 h 21 min
